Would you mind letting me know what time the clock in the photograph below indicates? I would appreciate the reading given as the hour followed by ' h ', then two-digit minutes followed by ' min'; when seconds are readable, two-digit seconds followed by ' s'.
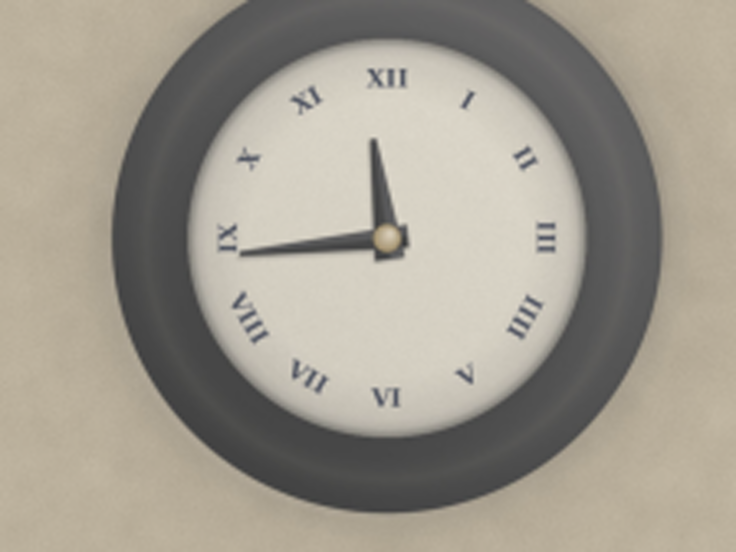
11 h 44 min
